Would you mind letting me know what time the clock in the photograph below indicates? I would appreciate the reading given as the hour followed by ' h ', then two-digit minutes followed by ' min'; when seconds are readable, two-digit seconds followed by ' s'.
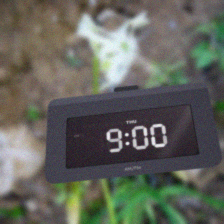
9 h 00 min
